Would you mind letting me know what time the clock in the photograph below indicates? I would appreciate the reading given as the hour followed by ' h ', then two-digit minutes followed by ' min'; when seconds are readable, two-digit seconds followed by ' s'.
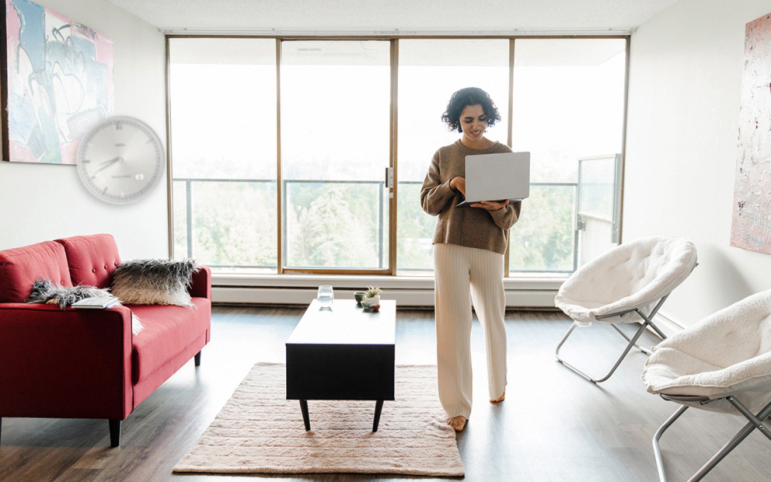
8 h 41 min
